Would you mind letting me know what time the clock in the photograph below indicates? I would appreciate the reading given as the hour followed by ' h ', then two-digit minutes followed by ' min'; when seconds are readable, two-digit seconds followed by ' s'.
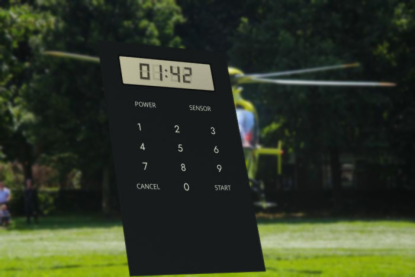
1 h 42 min
